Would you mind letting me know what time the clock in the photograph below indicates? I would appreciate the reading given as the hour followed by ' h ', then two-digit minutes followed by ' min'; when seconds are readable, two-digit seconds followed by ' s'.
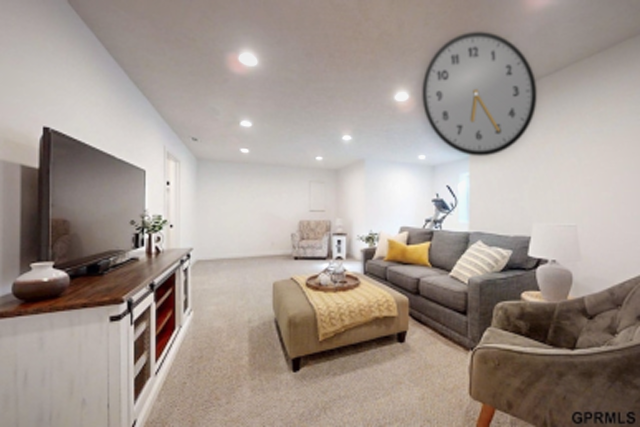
6 h 25 min
